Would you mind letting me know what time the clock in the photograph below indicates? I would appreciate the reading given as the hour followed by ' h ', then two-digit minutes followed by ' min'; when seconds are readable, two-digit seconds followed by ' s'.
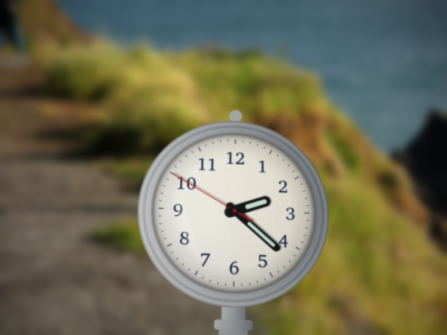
2 h 21 min 50 s
